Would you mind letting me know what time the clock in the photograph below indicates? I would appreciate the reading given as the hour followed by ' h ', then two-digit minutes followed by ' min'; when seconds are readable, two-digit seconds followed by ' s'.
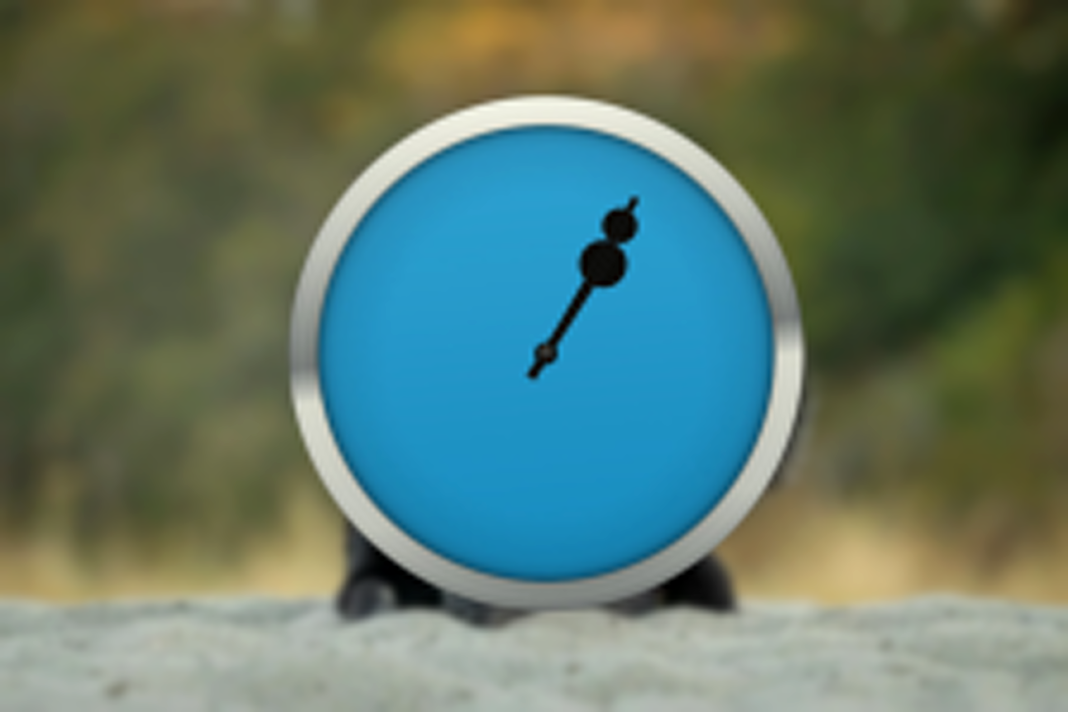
1 h 05 min
